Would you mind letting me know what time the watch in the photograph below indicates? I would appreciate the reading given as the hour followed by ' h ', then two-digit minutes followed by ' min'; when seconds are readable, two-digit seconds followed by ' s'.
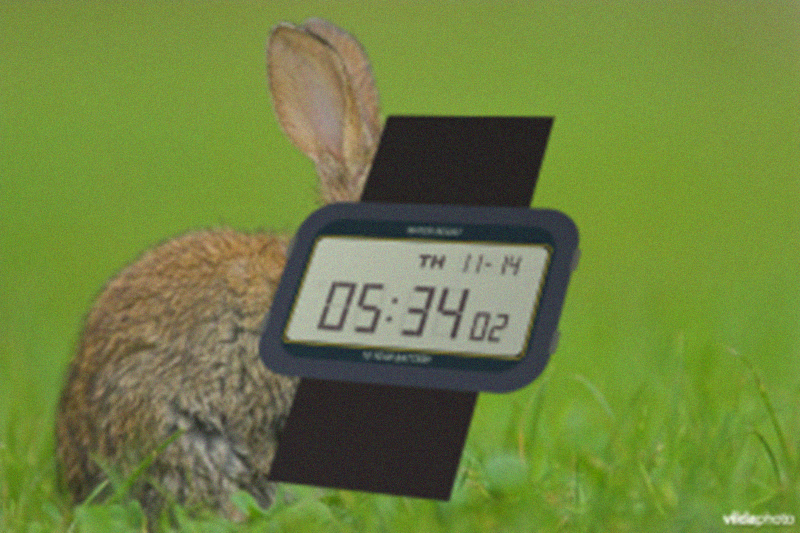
5 h 34 min 02 s
